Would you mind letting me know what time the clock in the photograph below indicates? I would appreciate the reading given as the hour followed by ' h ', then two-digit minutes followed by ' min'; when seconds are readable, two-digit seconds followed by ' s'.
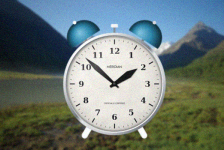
1 h 52 min
